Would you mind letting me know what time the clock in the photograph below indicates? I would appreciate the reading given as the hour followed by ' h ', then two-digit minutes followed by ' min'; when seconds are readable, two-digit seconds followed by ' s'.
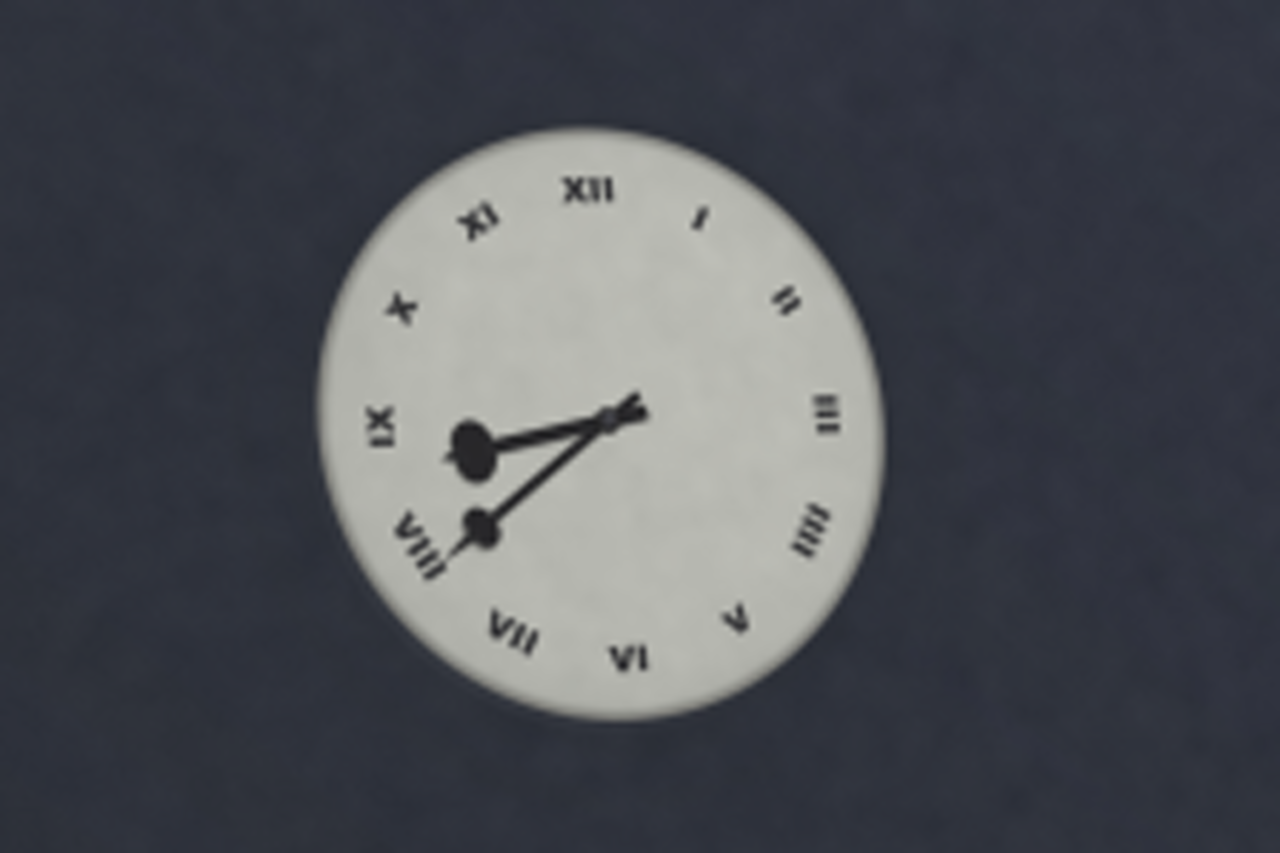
8 h 39 min
